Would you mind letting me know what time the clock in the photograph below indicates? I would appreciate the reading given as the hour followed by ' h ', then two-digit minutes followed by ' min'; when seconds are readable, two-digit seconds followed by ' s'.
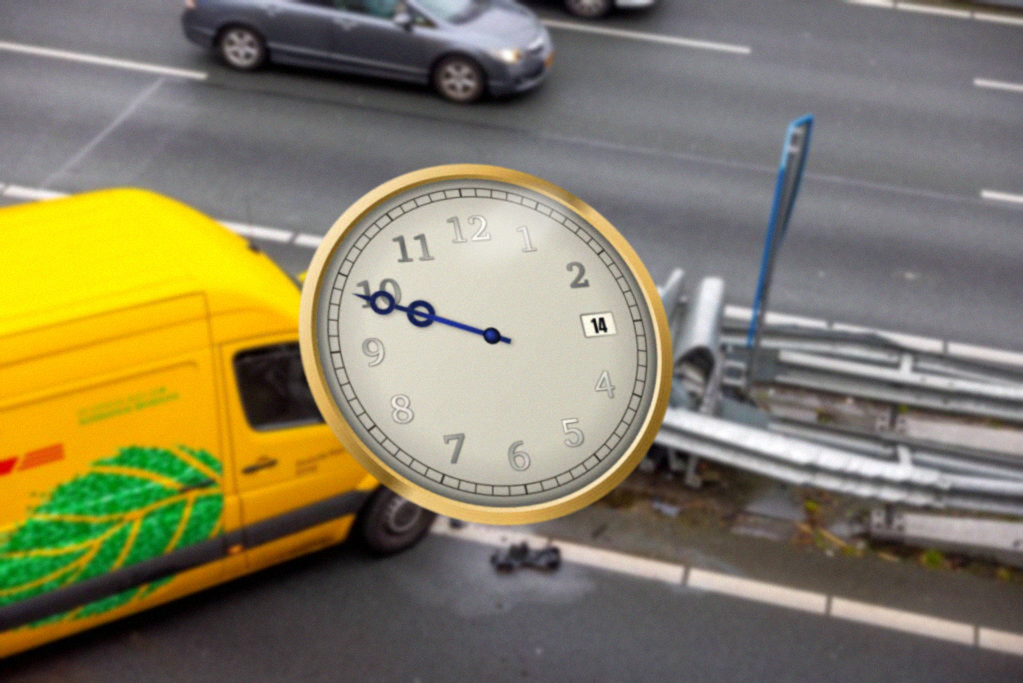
9 h 49 min
